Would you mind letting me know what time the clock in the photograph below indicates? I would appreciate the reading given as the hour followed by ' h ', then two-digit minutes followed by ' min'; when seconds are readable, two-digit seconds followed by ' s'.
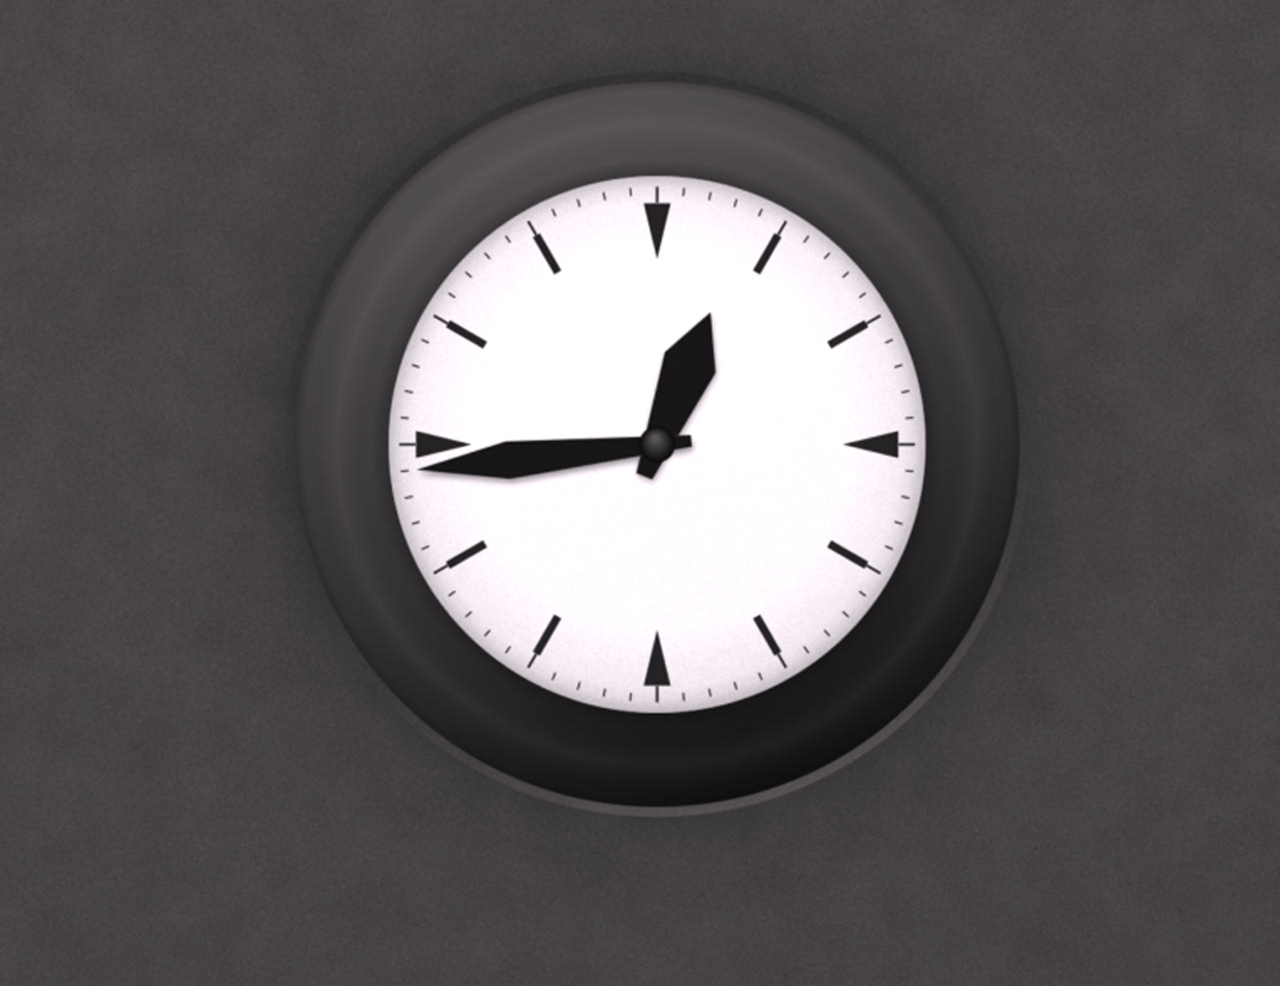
12 h 44 min
